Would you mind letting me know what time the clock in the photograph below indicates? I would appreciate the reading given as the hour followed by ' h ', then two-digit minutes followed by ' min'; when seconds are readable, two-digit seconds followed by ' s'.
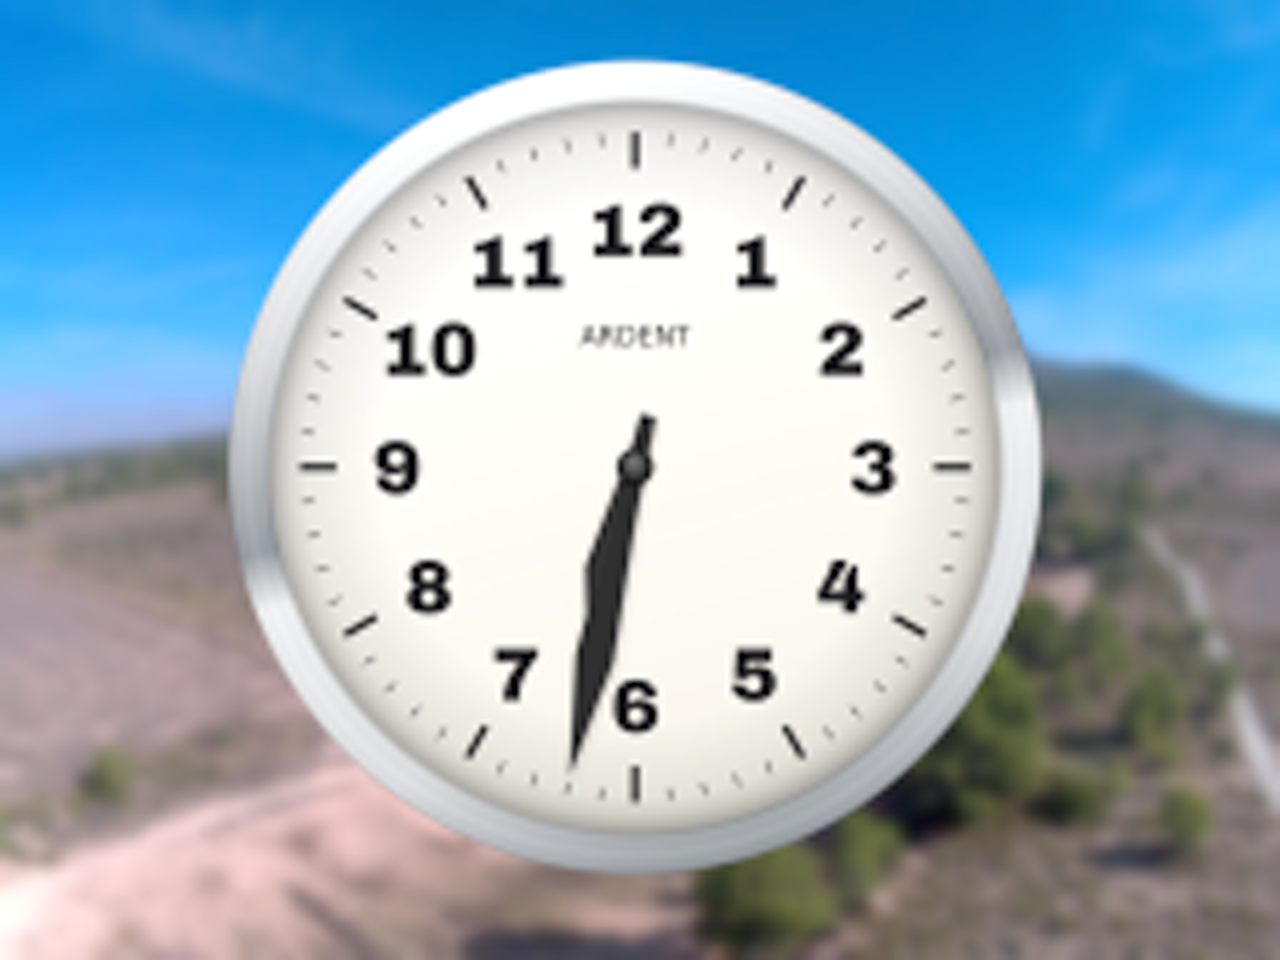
6 h 32 min
